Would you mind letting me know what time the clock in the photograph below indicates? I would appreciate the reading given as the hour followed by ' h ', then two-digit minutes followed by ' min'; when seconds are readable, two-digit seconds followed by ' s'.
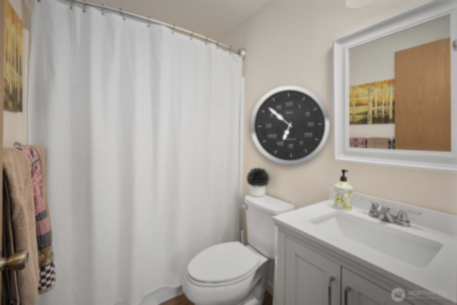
6 h 52 min
